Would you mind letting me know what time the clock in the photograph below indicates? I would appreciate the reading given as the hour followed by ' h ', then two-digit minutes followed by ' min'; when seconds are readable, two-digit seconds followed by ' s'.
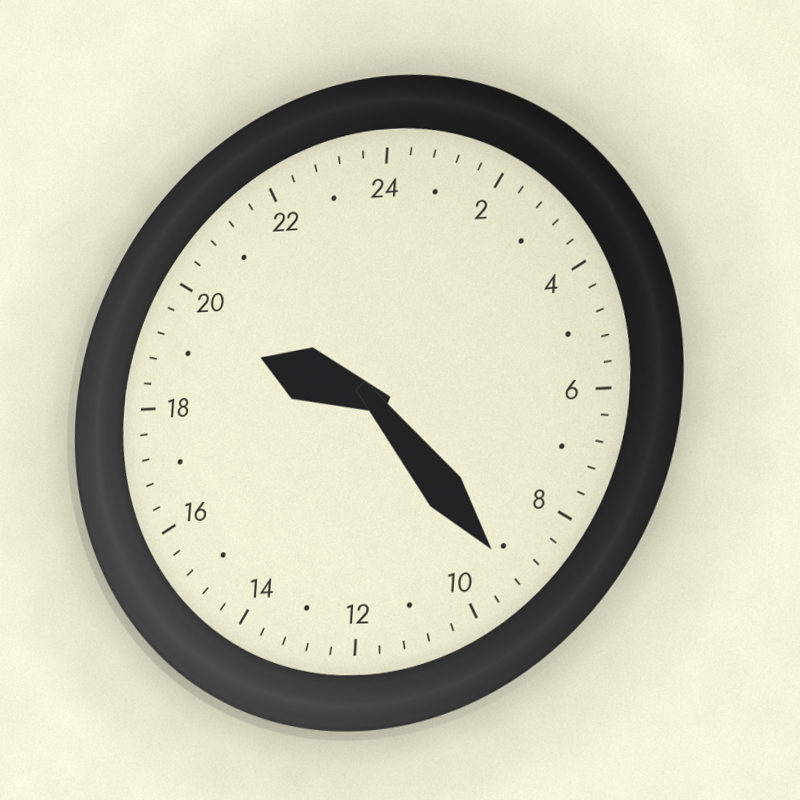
19 h 23 min
